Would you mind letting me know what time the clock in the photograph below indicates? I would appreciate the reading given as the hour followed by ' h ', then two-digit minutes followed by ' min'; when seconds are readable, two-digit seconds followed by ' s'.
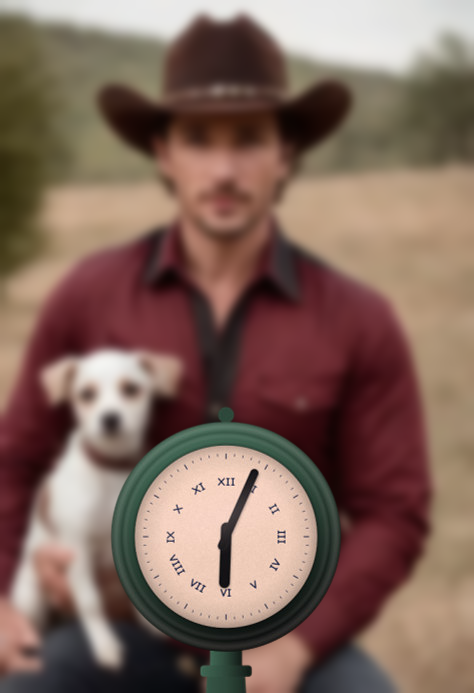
6 h 04 min
